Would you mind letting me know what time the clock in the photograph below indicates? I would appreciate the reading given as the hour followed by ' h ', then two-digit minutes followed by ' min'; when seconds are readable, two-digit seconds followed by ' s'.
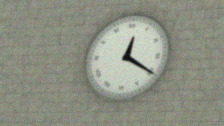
12 h 20 min
